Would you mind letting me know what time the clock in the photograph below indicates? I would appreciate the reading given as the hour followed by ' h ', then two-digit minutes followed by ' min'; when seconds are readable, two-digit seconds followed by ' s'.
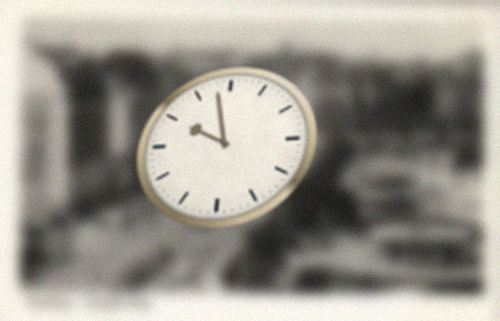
9 h 58 min
